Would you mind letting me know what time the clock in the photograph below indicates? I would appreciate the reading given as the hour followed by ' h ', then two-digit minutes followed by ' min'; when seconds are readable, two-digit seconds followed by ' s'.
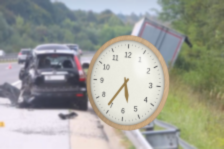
5 h 36 min
